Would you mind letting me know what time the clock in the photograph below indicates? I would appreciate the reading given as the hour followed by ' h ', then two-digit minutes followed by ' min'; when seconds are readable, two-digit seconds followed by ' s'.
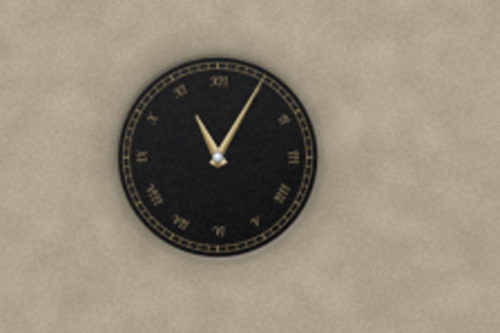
11 h 05 min
